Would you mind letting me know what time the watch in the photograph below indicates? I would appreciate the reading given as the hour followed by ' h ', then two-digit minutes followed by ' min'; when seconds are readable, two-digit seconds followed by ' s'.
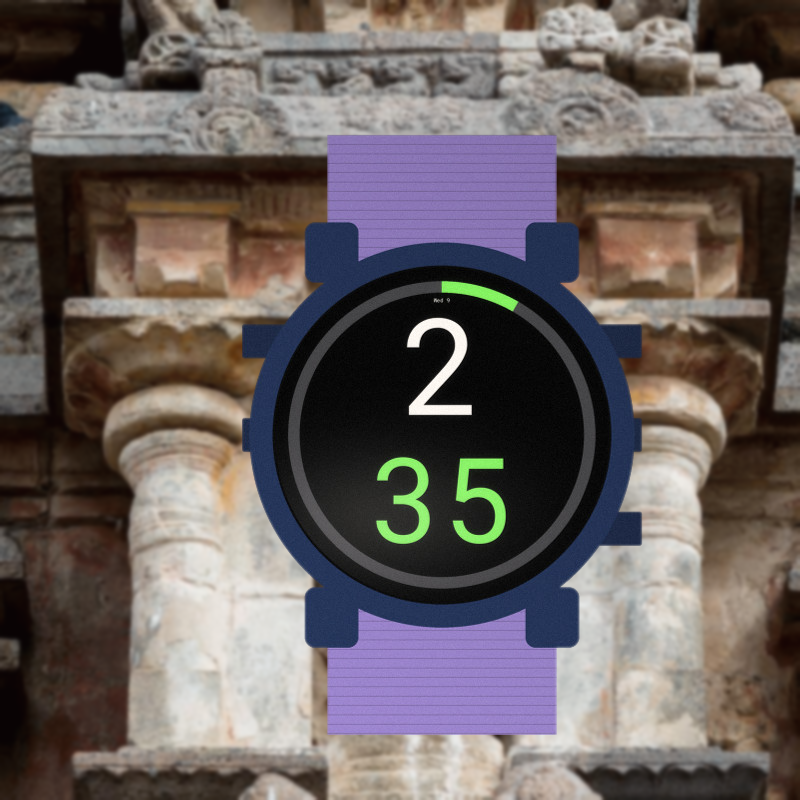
2 h 35 min
